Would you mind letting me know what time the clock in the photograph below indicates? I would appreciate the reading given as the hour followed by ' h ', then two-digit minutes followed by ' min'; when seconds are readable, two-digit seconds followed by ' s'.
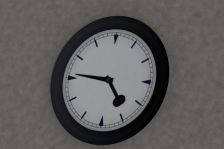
4 h 46 min
